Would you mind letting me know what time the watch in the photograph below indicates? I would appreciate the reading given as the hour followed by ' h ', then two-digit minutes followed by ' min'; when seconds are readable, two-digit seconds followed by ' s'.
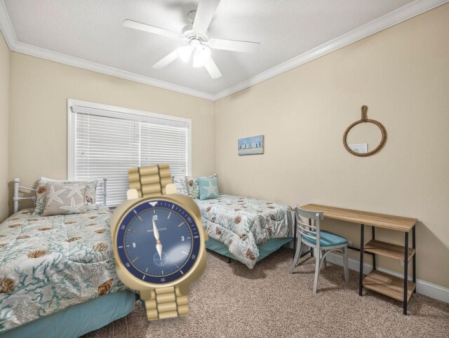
5 h 59 min
